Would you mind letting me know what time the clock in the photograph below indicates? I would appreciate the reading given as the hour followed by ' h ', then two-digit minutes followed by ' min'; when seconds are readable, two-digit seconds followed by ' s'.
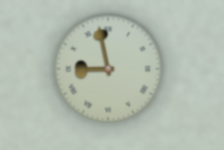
8 h 58 min
